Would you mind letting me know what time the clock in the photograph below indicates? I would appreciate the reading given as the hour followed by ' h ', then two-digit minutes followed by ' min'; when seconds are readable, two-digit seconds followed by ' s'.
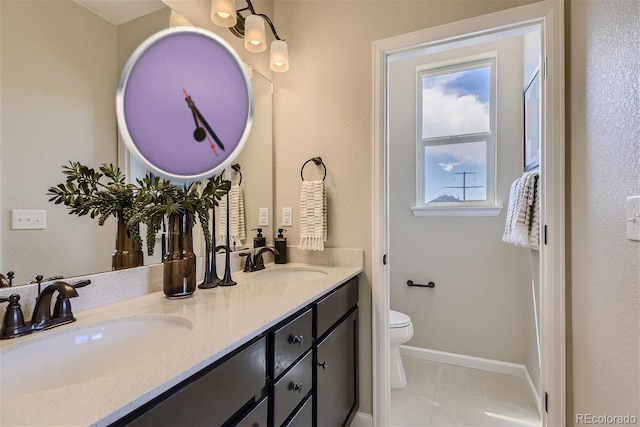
5 h 23 min 25 s
